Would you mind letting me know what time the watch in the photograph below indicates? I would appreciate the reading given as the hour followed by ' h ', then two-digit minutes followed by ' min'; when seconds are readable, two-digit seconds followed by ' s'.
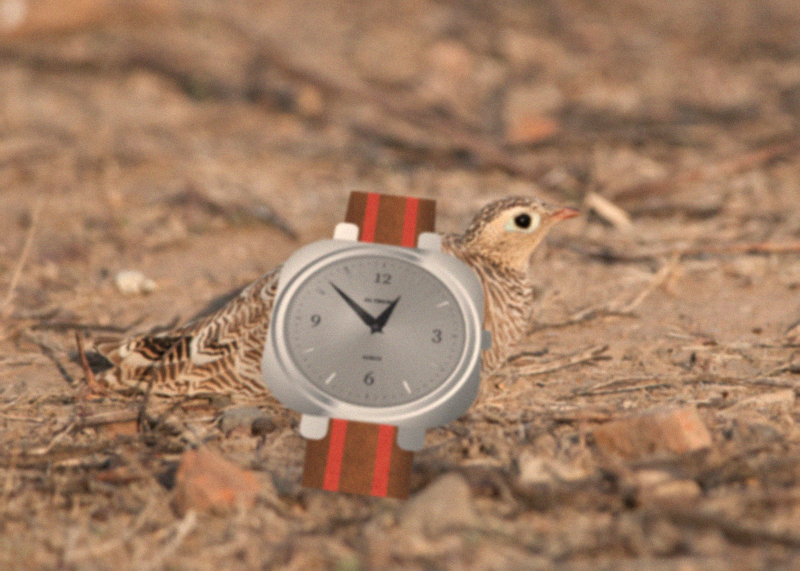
12 h 52 min
